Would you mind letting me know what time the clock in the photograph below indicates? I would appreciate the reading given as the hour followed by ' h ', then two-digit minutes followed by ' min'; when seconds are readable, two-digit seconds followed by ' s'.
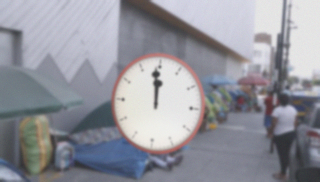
11 h 59 min
